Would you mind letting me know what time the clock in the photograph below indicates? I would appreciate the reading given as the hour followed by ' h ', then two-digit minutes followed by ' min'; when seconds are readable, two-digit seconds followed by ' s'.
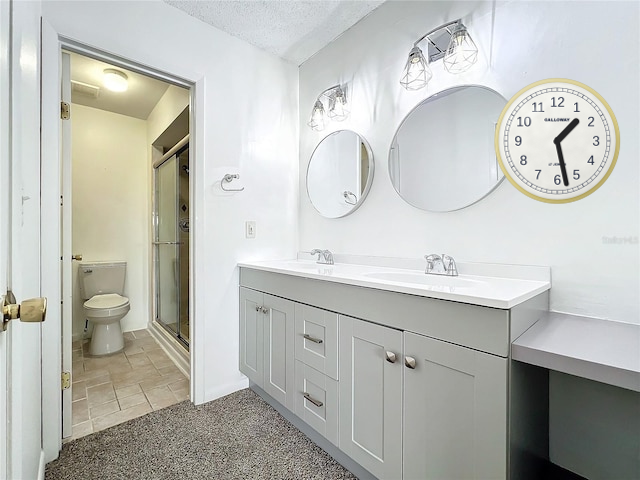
1 h 28 min
